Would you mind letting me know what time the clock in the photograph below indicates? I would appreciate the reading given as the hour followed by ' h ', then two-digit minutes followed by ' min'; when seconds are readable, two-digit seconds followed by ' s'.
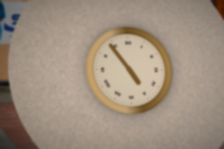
4 h 54 min
